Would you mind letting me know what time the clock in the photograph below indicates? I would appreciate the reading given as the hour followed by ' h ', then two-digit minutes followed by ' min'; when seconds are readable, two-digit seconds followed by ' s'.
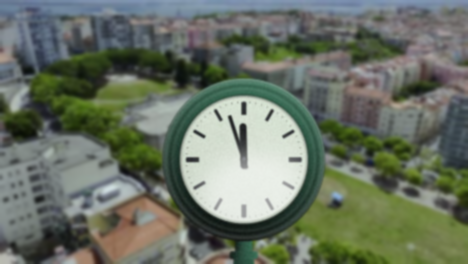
11 h 57 min
